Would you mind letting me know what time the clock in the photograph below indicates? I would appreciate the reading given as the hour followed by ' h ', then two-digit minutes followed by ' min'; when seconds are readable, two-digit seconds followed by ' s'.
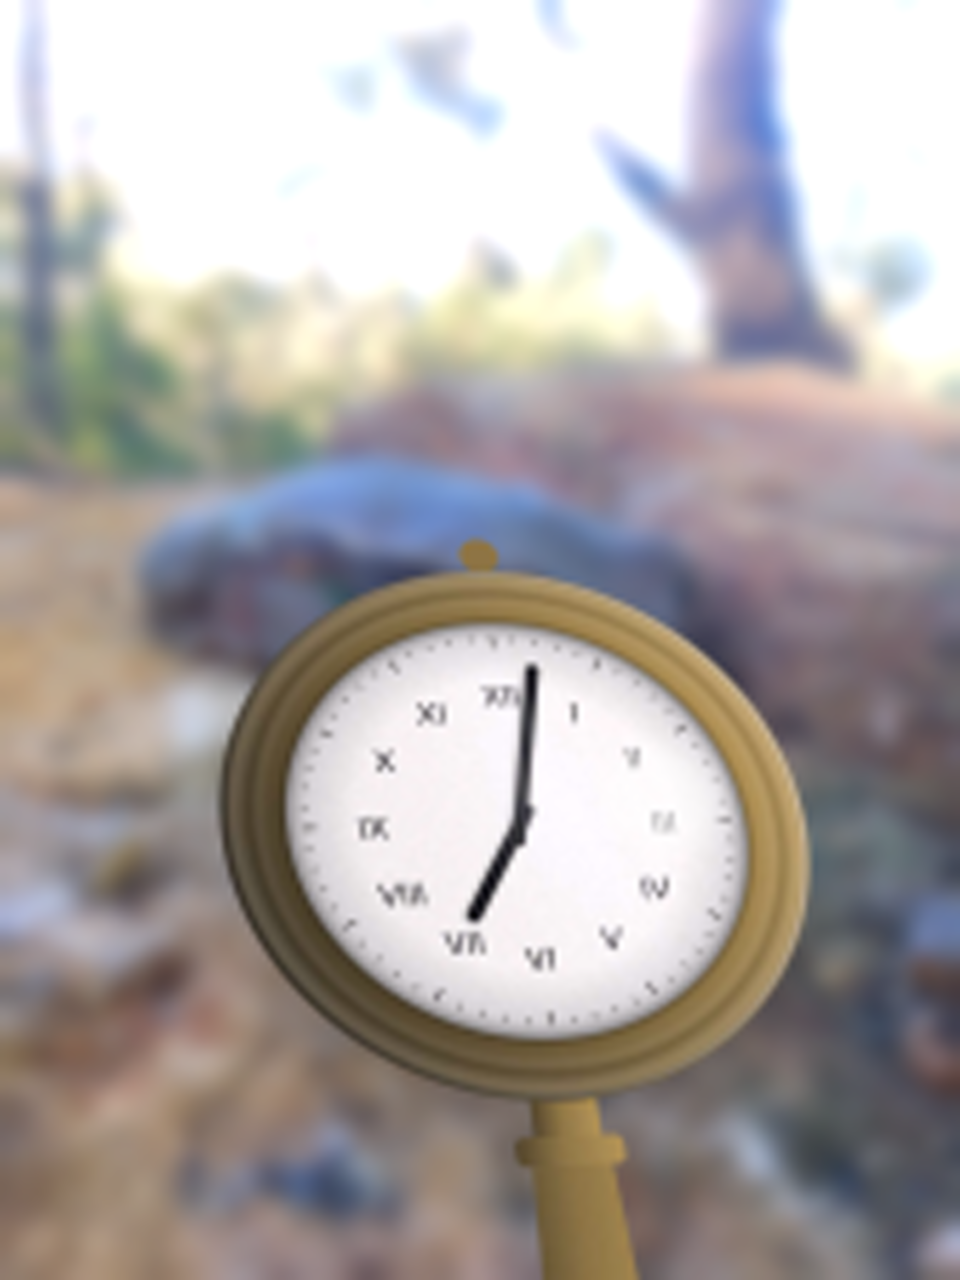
7 h 02 min
